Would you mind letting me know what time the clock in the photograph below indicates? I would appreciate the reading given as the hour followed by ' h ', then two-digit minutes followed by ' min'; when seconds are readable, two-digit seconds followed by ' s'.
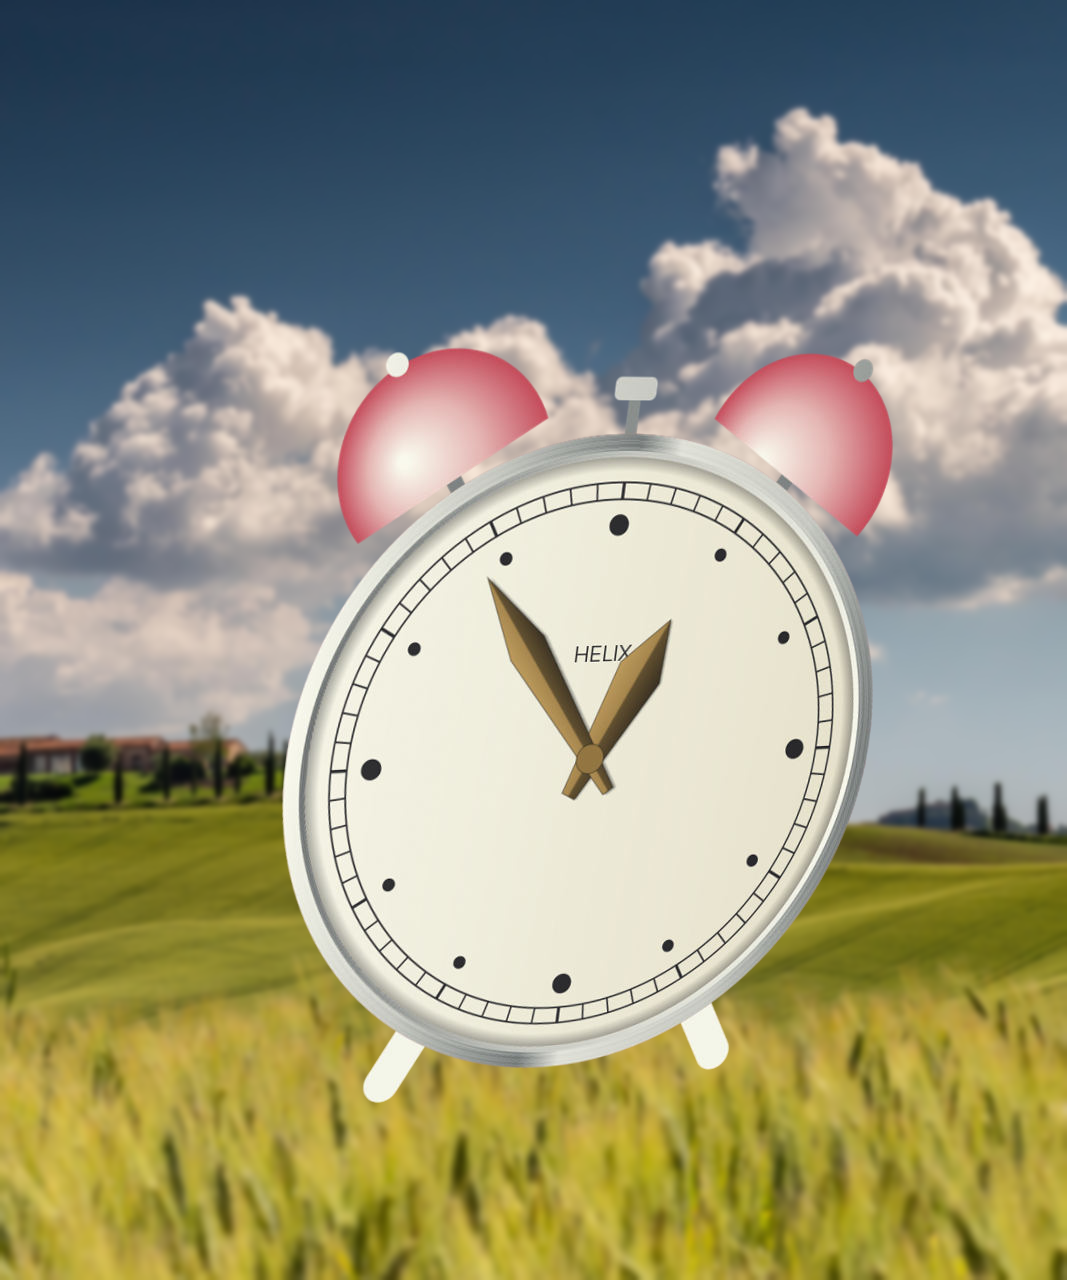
12 h 54 min
